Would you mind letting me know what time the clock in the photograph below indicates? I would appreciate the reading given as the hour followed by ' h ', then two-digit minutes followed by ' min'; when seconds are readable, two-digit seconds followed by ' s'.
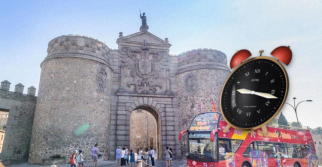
9 h 17 min
